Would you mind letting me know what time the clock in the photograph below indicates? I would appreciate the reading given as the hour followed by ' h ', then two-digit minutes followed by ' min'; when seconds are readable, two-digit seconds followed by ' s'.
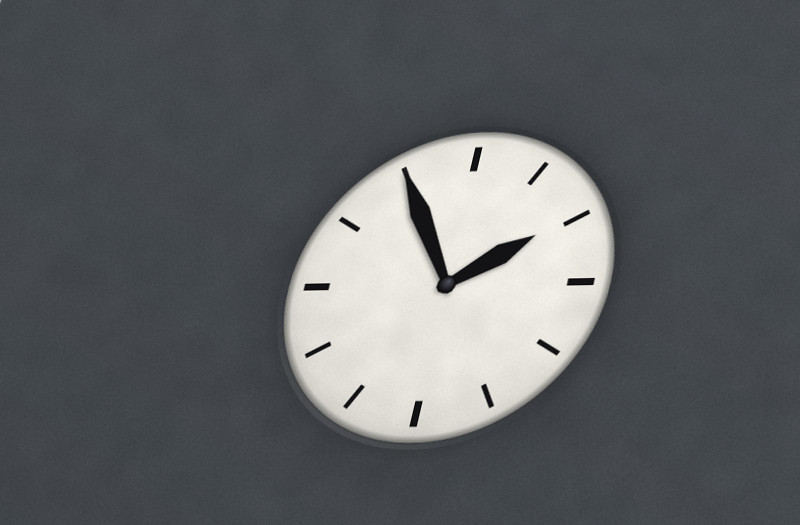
1 h 55 min
